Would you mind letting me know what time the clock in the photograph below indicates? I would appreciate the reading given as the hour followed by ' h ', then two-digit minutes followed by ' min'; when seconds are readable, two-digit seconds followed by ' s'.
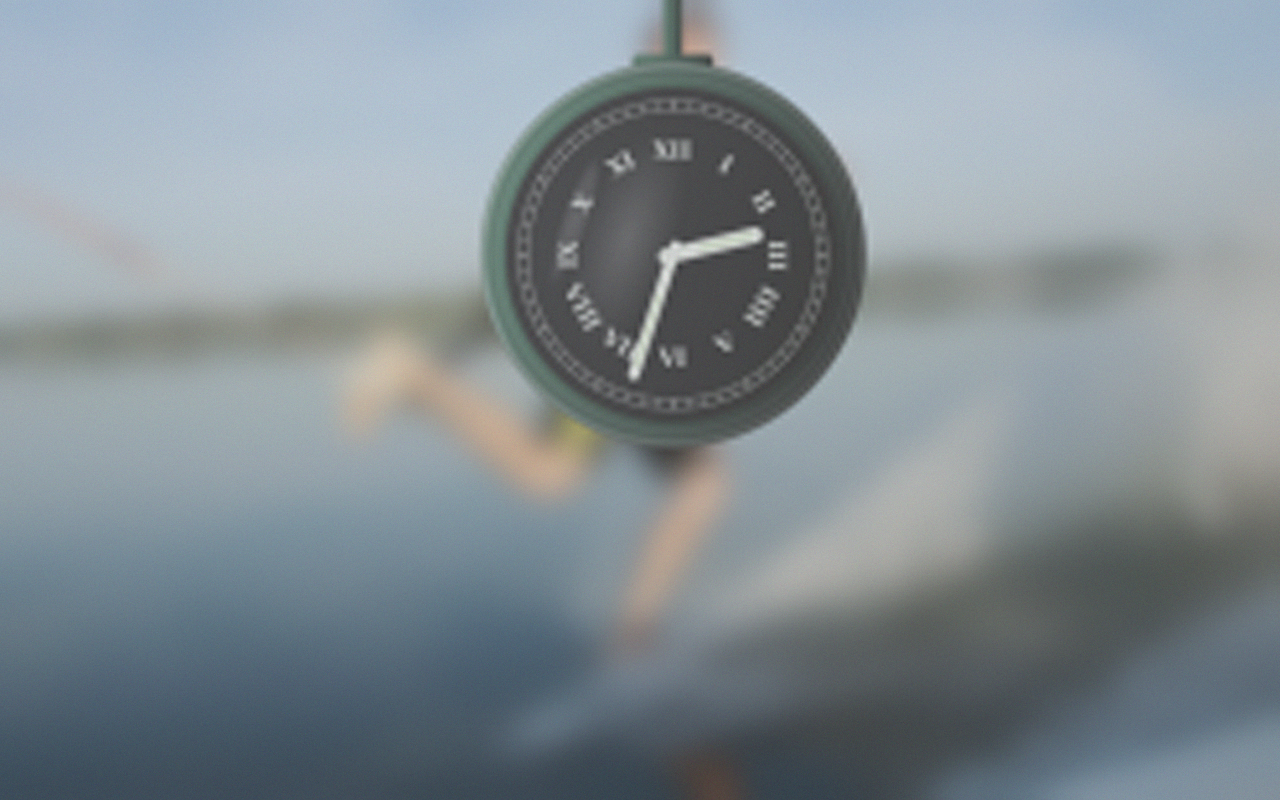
2 h 33 min
